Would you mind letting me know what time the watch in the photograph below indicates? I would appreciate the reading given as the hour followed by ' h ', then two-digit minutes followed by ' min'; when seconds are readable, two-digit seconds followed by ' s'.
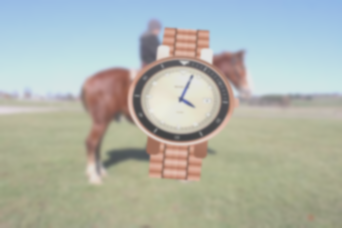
4 h 03 min
